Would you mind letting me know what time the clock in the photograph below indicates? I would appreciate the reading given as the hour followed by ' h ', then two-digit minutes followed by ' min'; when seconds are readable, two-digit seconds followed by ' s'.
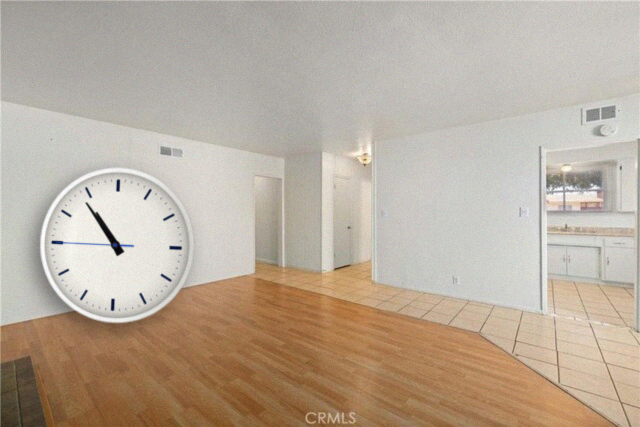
10 h 53 min 45 s
